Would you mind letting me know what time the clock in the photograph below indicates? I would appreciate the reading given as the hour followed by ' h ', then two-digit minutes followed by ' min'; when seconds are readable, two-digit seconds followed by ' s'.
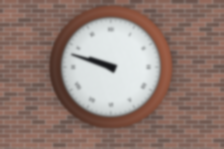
9 h 48 min
